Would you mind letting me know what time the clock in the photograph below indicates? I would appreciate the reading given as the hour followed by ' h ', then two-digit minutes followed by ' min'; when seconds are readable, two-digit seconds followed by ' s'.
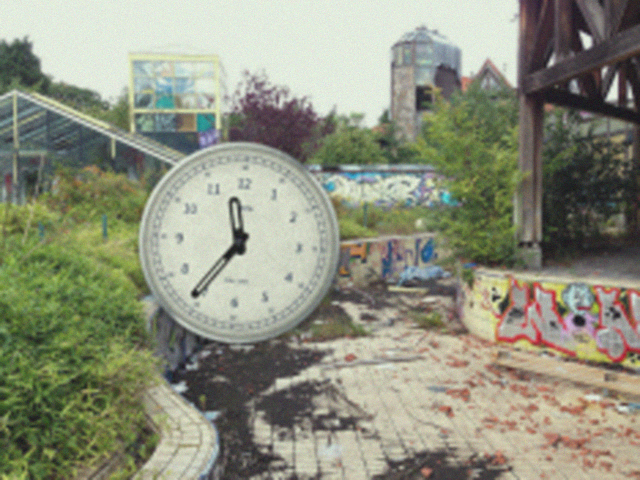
11 h 36 min
